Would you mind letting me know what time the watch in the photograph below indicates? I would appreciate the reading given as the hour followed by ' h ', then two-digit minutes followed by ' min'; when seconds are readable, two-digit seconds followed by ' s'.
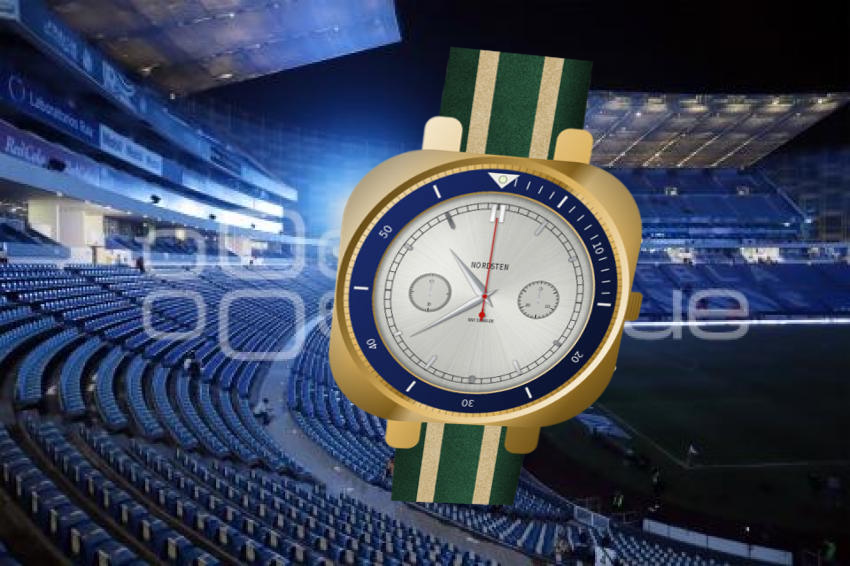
10 h 39 min
